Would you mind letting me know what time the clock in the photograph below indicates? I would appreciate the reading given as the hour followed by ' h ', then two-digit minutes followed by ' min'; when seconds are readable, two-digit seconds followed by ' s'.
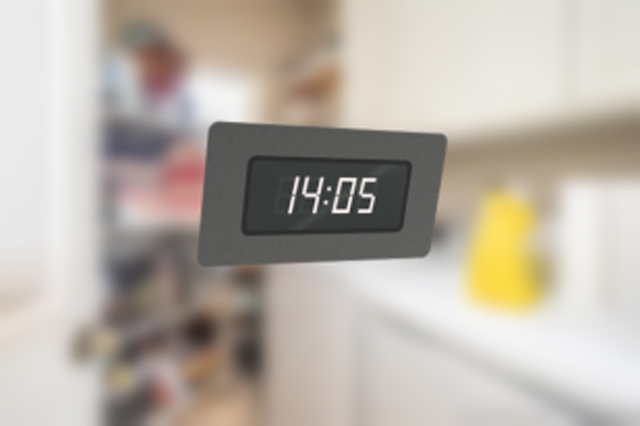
14 h 05 min
